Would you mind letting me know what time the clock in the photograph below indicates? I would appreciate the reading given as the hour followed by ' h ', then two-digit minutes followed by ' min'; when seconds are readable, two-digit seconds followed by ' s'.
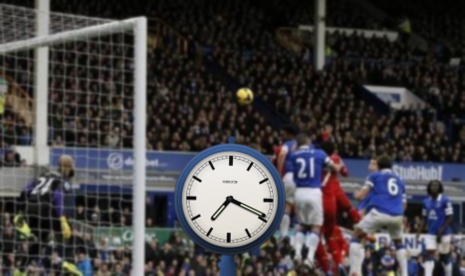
7 h 19 min
